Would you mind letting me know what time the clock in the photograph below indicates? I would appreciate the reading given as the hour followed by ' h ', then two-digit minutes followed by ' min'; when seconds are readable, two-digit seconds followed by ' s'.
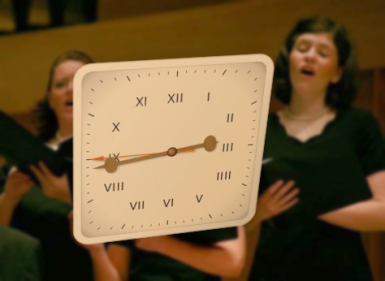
2 h 43 min 45 s
